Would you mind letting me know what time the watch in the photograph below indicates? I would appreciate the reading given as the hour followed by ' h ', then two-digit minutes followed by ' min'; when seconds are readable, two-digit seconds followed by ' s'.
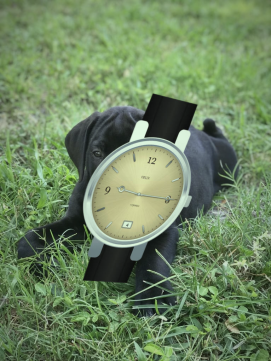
9 h 15 min
